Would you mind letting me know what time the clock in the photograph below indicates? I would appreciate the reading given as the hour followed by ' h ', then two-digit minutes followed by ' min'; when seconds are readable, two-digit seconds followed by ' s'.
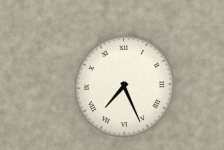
7 h 26 min
